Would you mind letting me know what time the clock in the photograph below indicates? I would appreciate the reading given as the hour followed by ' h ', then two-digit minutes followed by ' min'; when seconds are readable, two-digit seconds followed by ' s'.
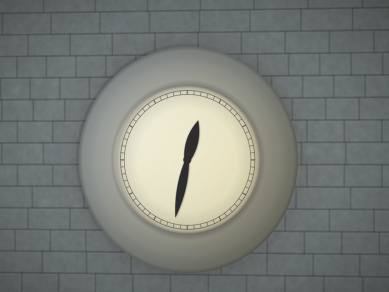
12 h 32 min
